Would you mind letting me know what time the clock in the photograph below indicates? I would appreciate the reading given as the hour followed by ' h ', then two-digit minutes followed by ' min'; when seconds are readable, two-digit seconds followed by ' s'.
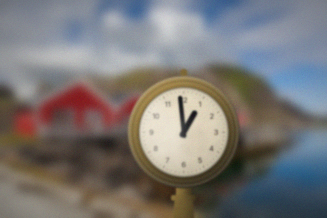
12 h 59 min
